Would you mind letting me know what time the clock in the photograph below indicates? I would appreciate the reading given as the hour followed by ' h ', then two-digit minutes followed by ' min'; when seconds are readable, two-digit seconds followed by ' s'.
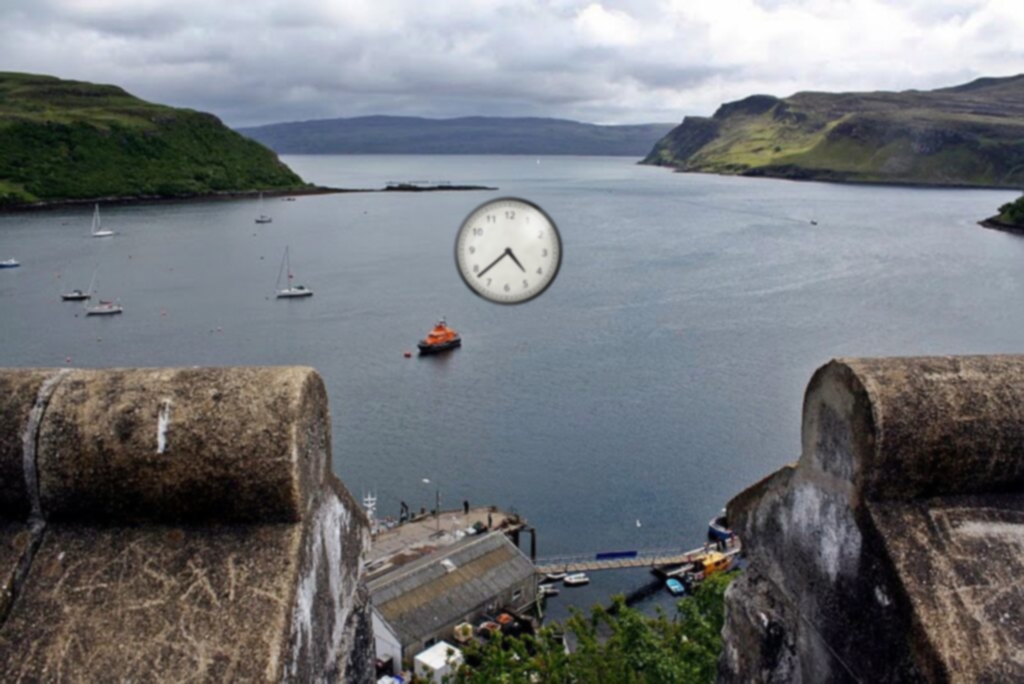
4 h 38 min
